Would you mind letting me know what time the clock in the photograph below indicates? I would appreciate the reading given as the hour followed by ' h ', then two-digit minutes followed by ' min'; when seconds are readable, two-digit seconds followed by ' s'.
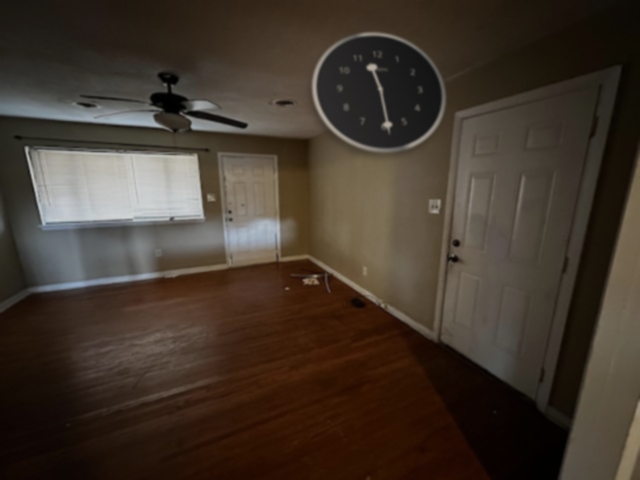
11 h 29 min
